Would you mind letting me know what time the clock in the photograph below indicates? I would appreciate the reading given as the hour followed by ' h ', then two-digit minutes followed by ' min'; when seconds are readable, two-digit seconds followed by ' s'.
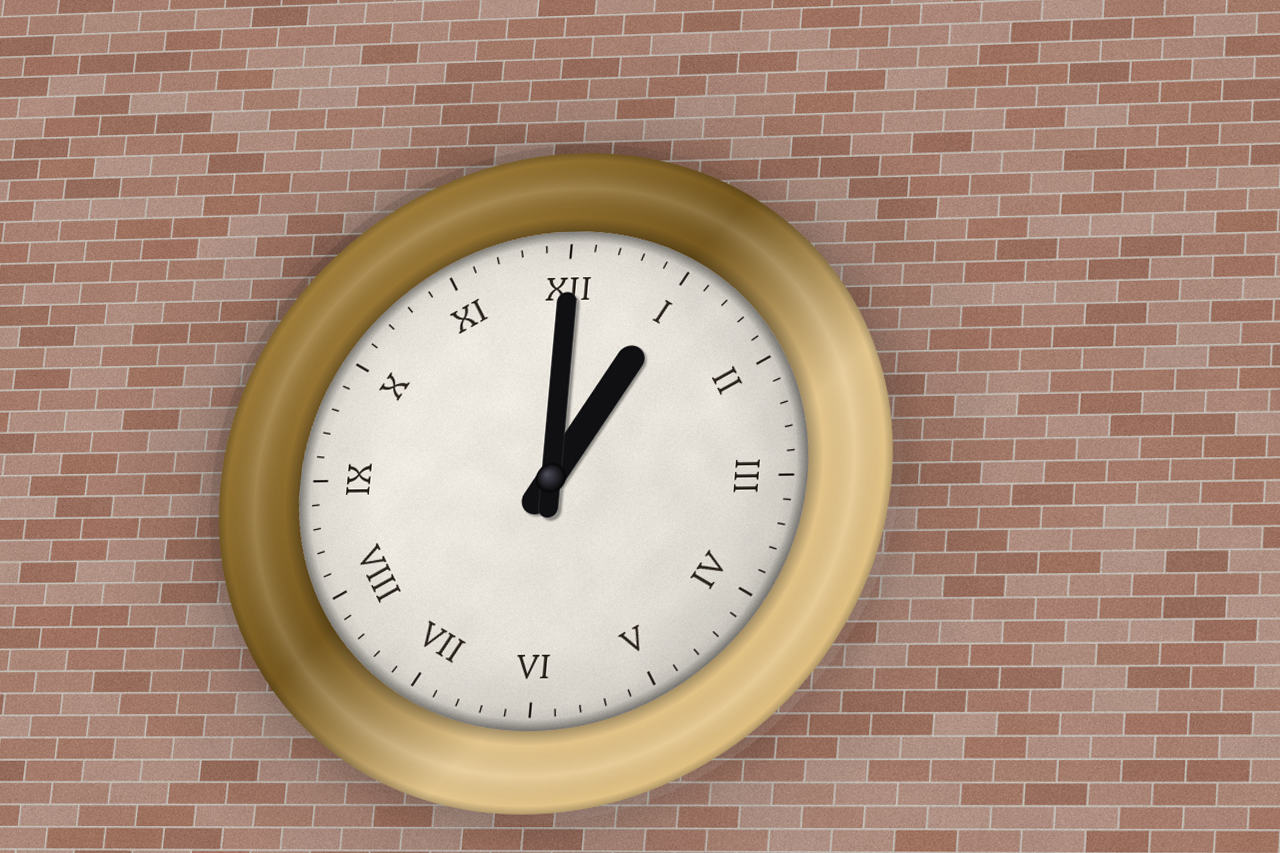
1 h 00 min
